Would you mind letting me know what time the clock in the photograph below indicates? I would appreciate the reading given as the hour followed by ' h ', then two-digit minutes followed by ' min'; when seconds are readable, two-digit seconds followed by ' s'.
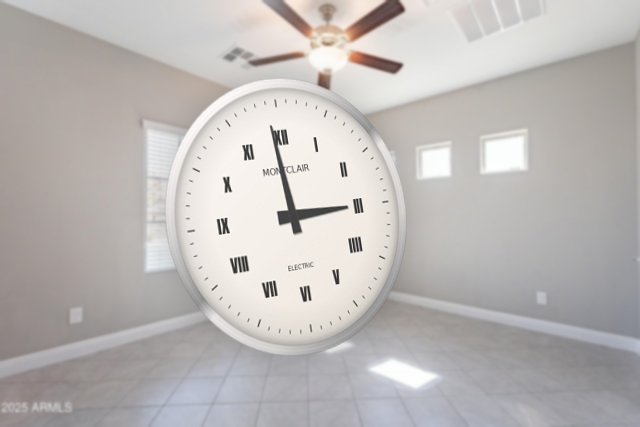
2 h 59 min
